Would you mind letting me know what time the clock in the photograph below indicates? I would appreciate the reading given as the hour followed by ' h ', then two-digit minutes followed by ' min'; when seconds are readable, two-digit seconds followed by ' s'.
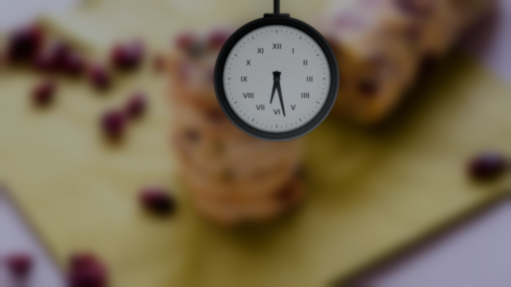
6 h 28 min
